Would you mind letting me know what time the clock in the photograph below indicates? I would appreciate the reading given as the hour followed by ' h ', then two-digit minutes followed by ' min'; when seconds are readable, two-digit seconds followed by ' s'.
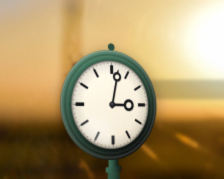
3 h 02 min
